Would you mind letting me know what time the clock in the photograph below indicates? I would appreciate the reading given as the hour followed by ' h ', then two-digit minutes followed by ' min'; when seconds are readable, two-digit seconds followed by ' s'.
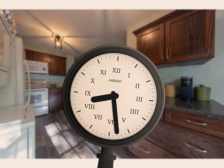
8 h 28 min
